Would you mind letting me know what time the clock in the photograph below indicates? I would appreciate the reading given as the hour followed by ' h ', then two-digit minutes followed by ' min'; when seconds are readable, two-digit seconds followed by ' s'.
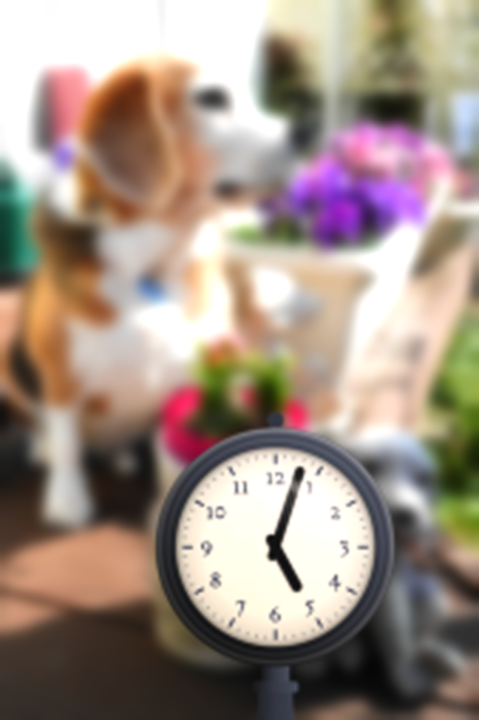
5 h 03 min
